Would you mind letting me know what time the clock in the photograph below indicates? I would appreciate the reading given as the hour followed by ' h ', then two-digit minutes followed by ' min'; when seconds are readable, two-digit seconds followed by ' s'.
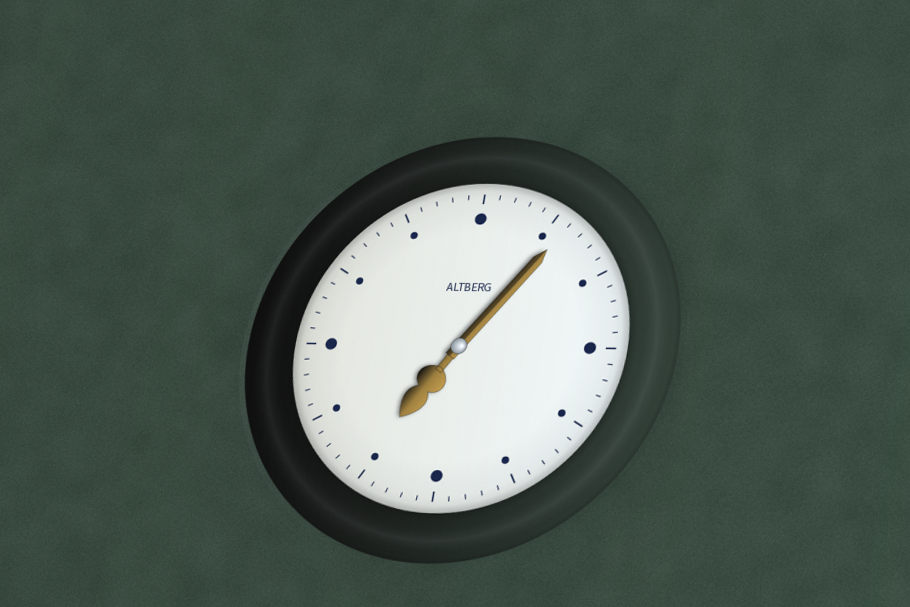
7 h 06 min
